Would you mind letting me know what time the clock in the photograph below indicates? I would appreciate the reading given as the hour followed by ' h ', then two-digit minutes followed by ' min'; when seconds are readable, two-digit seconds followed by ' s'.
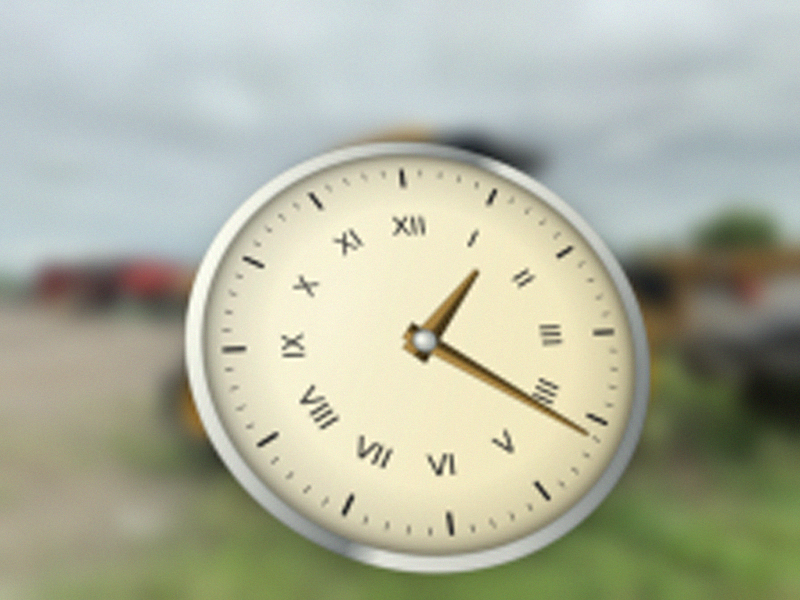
1 h 21 min
